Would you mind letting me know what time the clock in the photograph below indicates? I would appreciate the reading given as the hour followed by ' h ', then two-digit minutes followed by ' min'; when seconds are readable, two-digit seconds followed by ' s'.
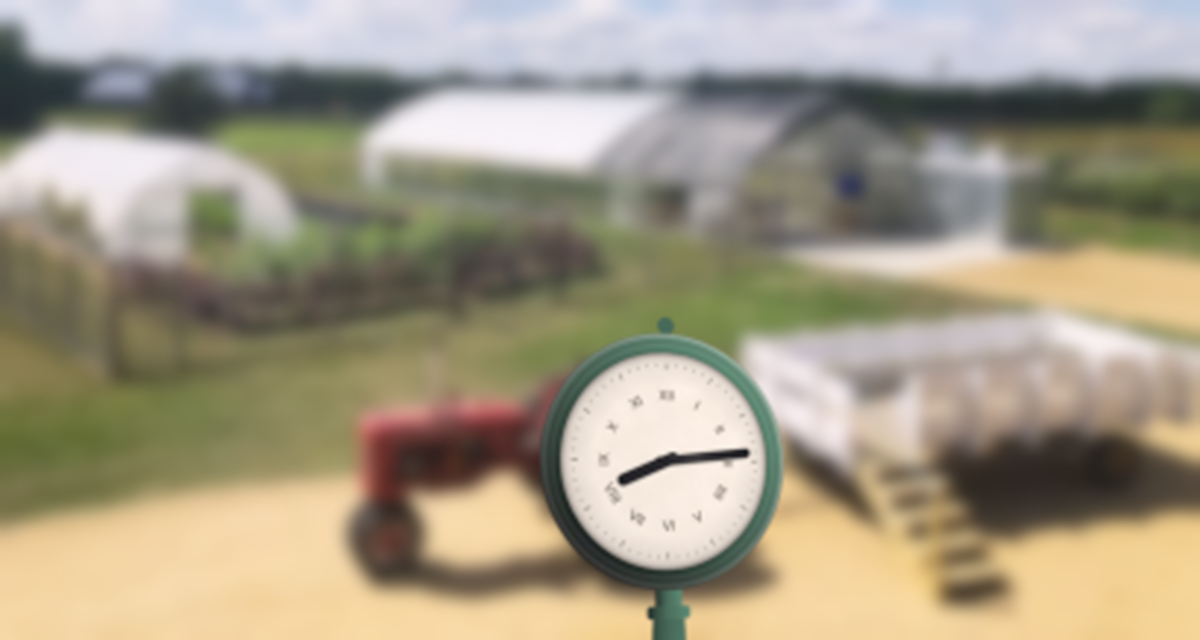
8 h 14 min
